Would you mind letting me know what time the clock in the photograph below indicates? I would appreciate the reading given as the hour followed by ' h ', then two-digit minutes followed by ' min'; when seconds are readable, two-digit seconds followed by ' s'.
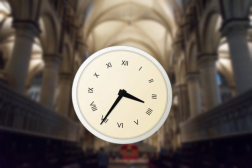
3 h 35 min
